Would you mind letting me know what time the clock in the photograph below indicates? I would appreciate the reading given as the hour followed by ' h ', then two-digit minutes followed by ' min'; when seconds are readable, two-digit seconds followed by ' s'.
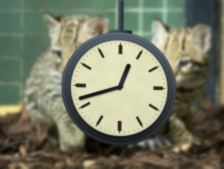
12 h 42 min
